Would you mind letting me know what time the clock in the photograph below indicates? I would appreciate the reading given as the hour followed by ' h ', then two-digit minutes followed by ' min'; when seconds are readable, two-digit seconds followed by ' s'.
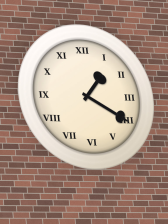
1 h 20 min
